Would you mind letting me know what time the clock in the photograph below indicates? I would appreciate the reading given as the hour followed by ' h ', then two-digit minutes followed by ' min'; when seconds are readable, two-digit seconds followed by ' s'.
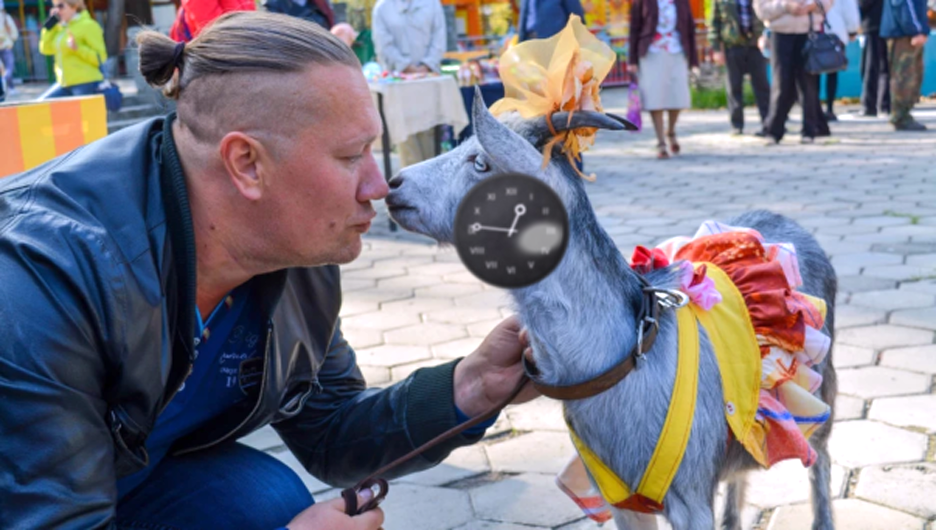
12 h 46 min
